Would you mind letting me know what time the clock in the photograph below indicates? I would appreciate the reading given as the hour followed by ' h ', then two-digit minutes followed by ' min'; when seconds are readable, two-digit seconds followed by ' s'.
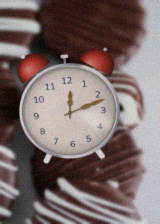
12 h 12 min
